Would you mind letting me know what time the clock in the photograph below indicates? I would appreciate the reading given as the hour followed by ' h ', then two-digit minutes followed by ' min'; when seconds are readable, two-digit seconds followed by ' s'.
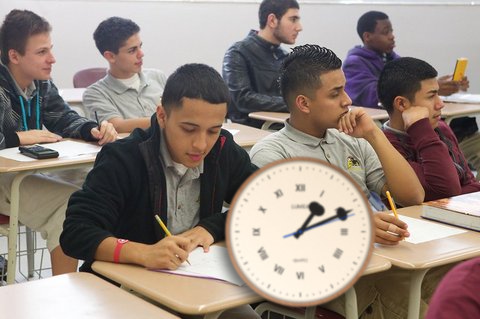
1 h 11 min 12 s
